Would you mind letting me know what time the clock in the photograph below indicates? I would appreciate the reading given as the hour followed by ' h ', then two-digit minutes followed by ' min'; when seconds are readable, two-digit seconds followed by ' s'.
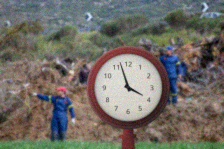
3 h 57 min
